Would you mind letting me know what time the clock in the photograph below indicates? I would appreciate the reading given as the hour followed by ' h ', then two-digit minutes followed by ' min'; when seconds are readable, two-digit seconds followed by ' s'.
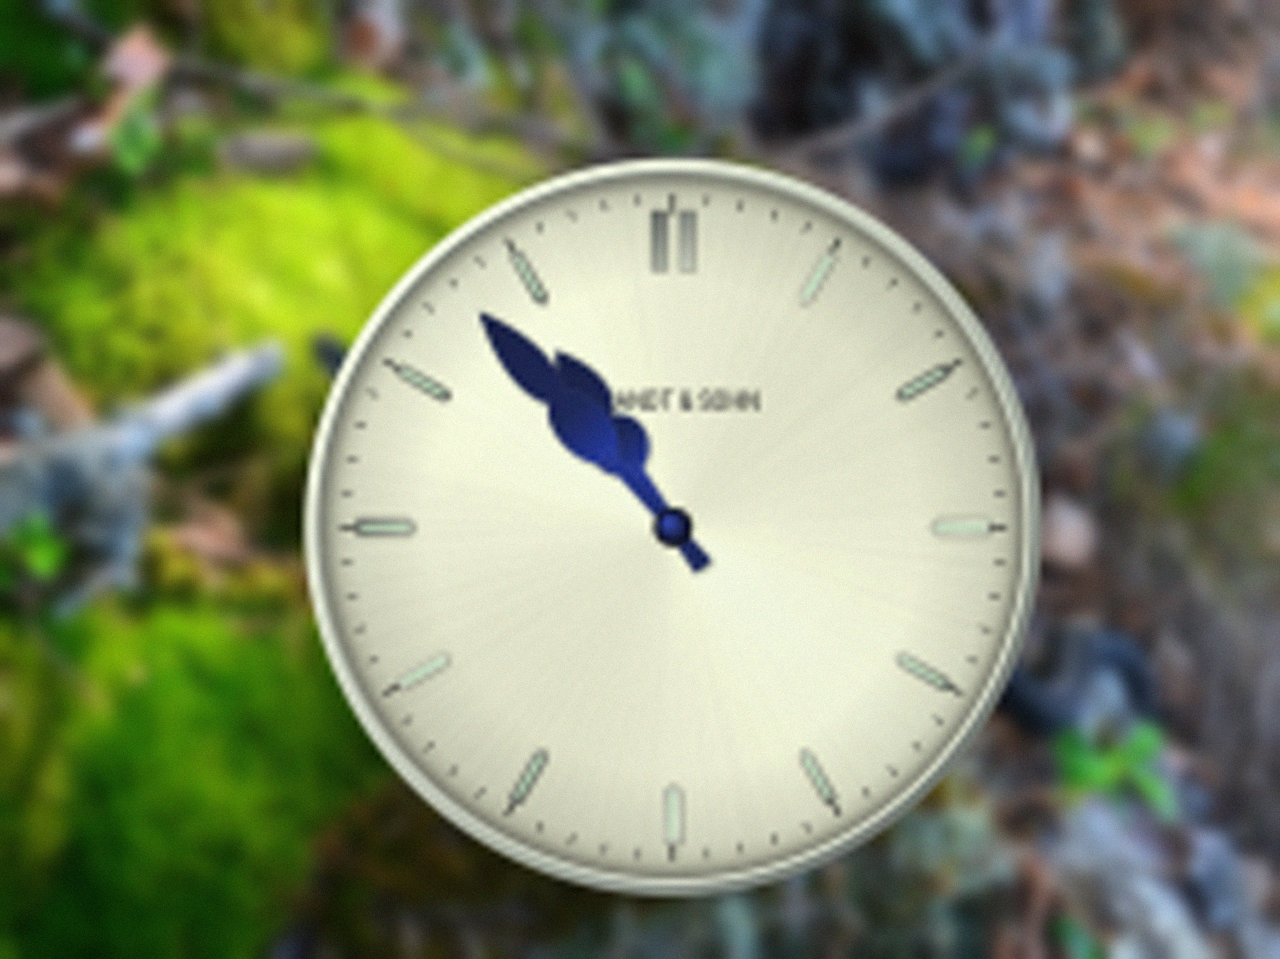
10 h 53 min
